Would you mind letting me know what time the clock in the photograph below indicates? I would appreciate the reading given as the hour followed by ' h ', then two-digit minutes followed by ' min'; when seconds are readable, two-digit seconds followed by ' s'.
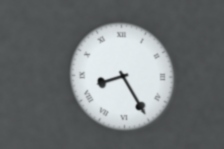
8 h 25 min
